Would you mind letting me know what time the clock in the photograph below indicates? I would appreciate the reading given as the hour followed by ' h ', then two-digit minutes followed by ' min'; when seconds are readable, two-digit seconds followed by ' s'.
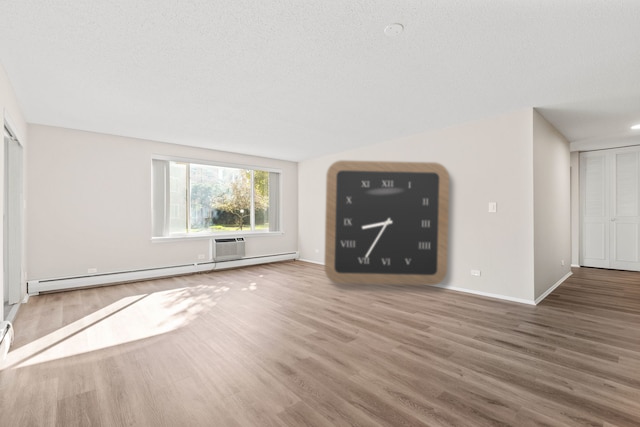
8 h 35 min
